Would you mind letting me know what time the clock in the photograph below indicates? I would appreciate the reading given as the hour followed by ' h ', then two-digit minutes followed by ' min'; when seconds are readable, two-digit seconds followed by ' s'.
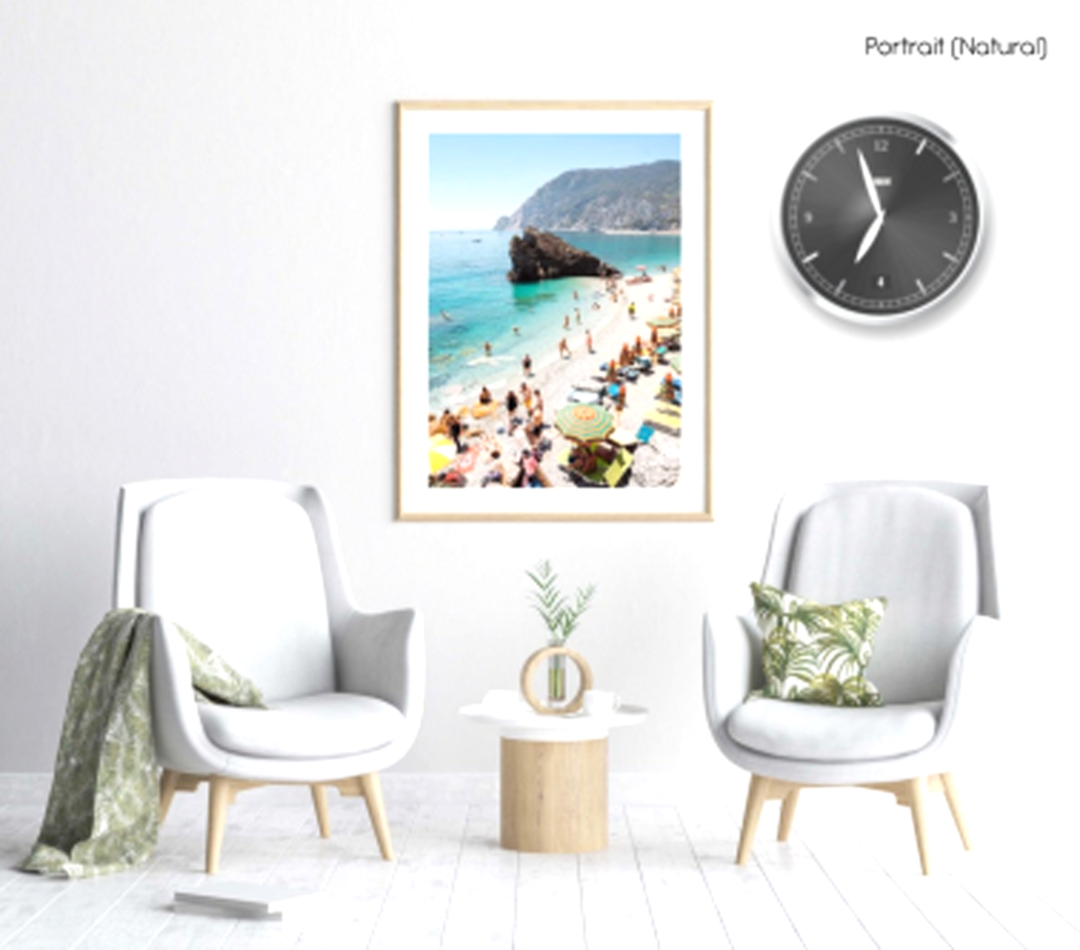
6 h 57 min
